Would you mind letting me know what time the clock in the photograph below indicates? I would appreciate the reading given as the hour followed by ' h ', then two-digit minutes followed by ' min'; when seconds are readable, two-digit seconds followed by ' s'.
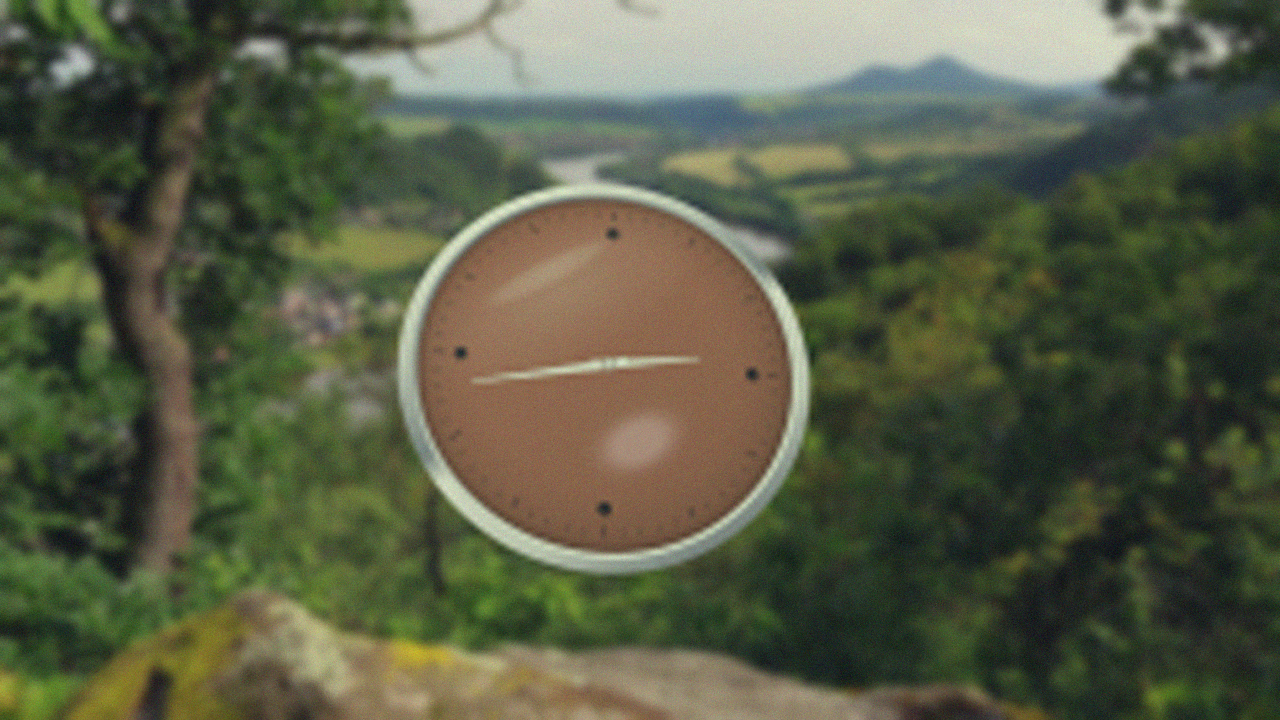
2 h 43 min
